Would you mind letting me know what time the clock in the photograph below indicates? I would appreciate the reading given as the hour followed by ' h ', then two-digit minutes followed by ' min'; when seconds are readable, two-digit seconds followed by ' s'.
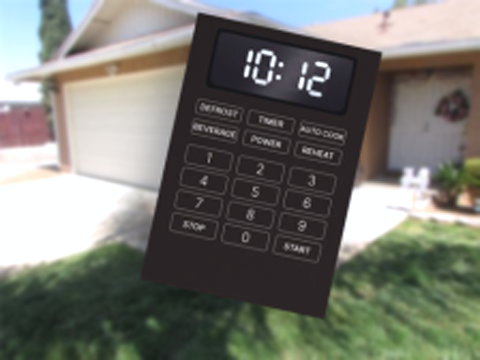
10 h 12 min
